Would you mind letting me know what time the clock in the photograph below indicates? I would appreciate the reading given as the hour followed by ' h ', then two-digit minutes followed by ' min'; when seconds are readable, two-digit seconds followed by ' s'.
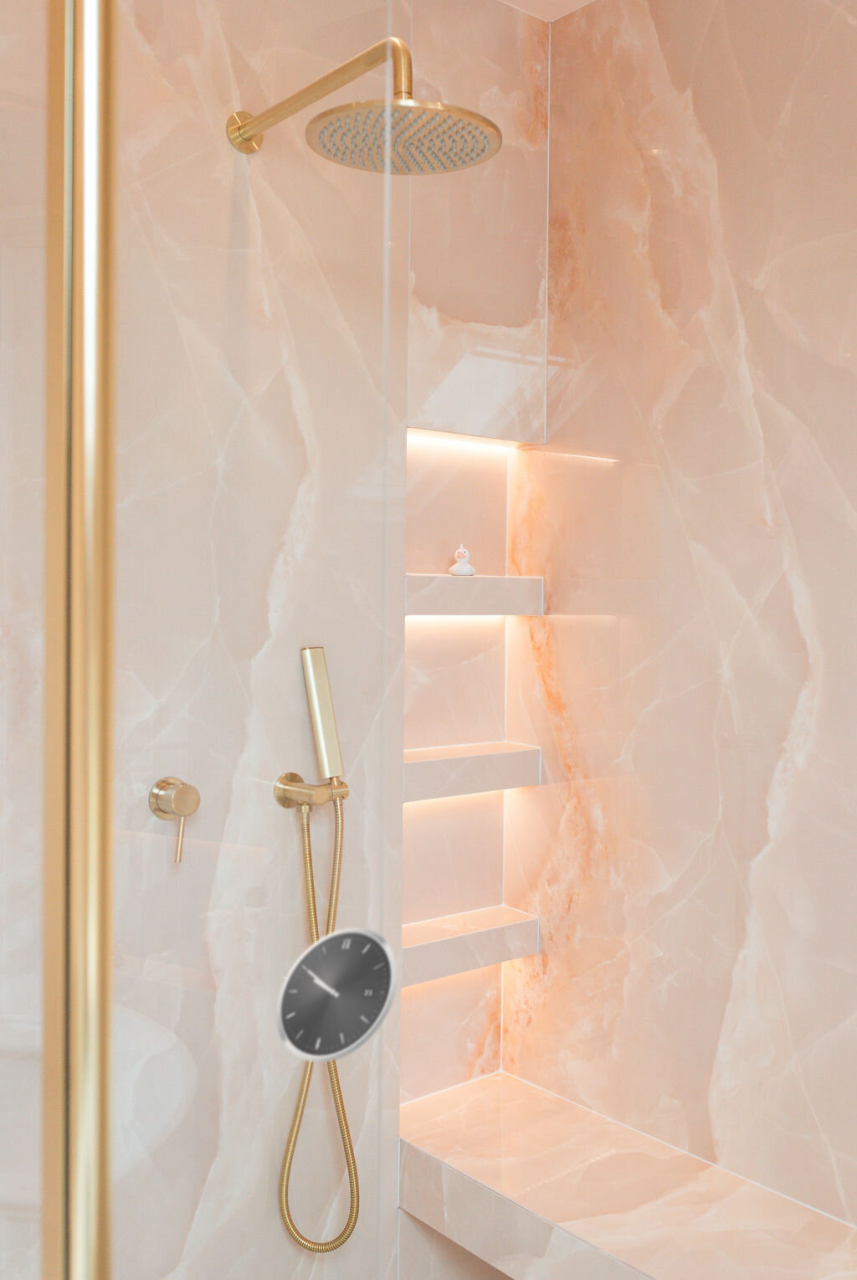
9 h 50 min
